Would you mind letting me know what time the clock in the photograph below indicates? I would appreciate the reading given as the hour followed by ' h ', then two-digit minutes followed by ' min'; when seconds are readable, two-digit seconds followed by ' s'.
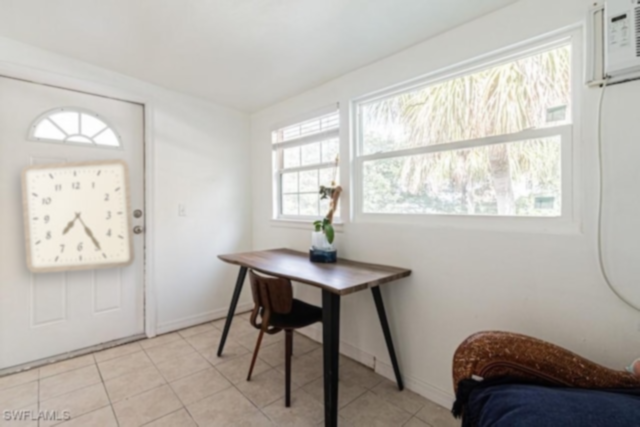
7 h 25 min
